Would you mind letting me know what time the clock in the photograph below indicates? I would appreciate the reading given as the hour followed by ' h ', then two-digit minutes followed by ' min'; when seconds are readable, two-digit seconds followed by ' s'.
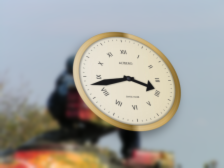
3 h 43 min
